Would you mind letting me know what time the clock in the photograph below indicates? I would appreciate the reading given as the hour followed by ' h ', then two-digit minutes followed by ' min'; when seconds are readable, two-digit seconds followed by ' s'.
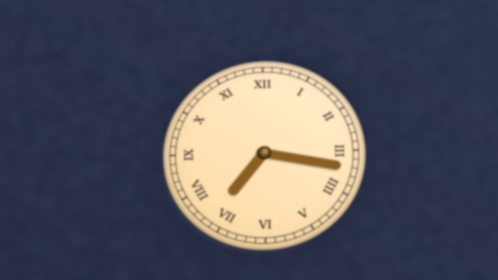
7 h 17 min
